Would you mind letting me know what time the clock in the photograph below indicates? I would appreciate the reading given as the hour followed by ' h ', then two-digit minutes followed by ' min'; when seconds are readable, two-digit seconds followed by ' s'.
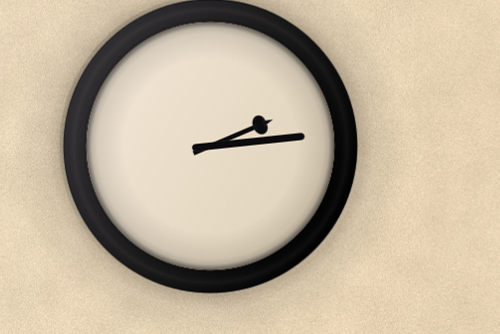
2 h 14 min
